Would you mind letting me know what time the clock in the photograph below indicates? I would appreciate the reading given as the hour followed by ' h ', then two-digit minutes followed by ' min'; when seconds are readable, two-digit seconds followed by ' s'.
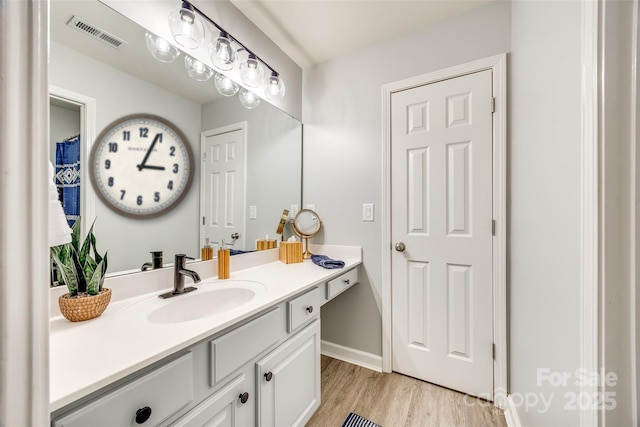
3 h 04 min
